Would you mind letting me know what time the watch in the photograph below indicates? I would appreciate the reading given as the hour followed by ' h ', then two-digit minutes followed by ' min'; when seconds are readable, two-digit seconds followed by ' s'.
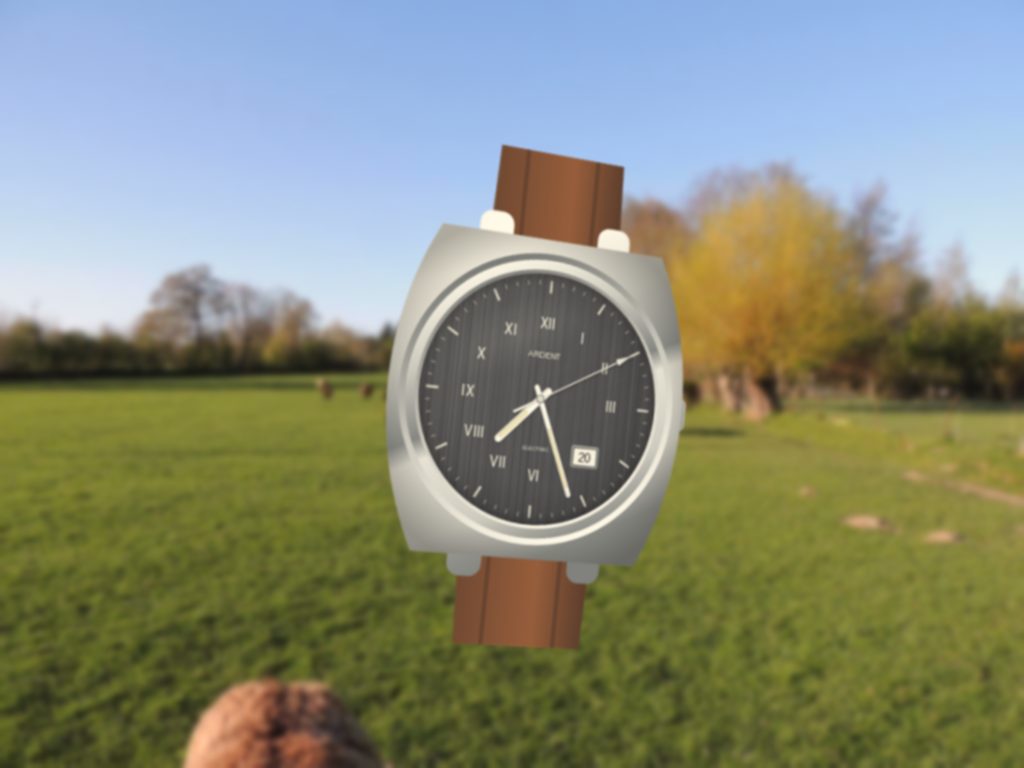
7 h 26 min 10 s
